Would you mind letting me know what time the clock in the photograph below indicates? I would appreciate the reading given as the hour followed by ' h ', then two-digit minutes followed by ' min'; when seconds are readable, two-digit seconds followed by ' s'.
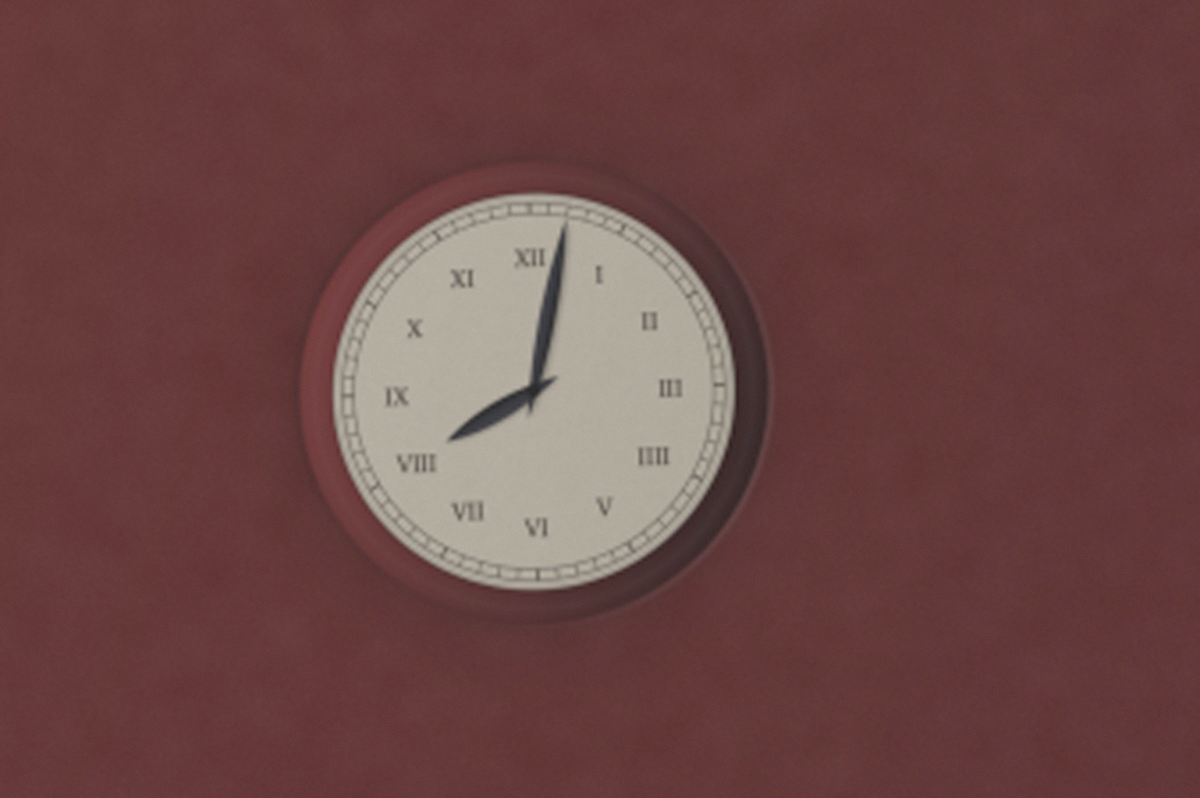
8 h 02 min
